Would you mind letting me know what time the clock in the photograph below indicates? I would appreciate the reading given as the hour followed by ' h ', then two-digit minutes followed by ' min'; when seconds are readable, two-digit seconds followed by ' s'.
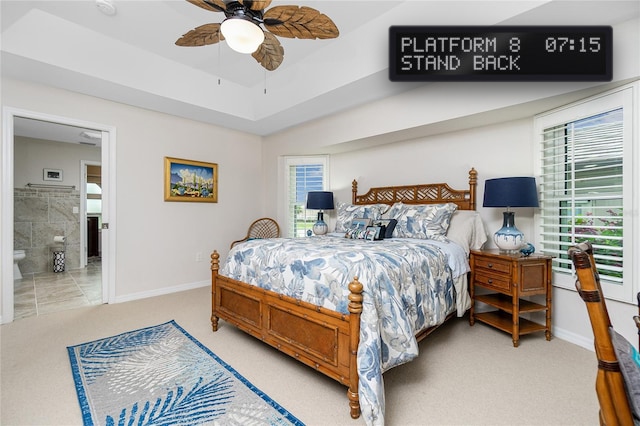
7 h 15 min
